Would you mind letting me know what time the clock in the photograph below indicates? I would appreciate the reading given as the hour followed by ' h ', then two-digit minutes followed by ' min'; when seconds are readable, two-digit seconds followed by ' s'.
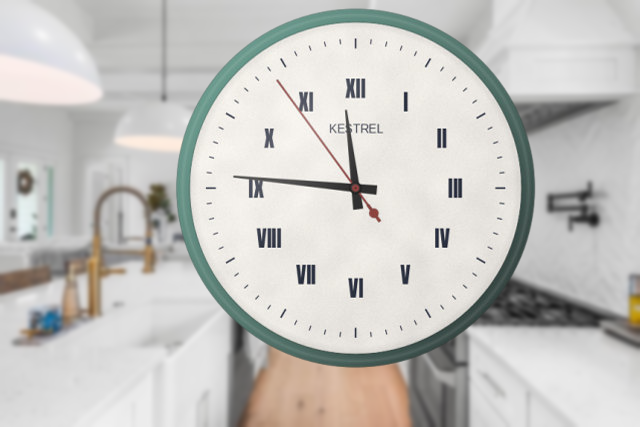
11 h 45 min 54 s
